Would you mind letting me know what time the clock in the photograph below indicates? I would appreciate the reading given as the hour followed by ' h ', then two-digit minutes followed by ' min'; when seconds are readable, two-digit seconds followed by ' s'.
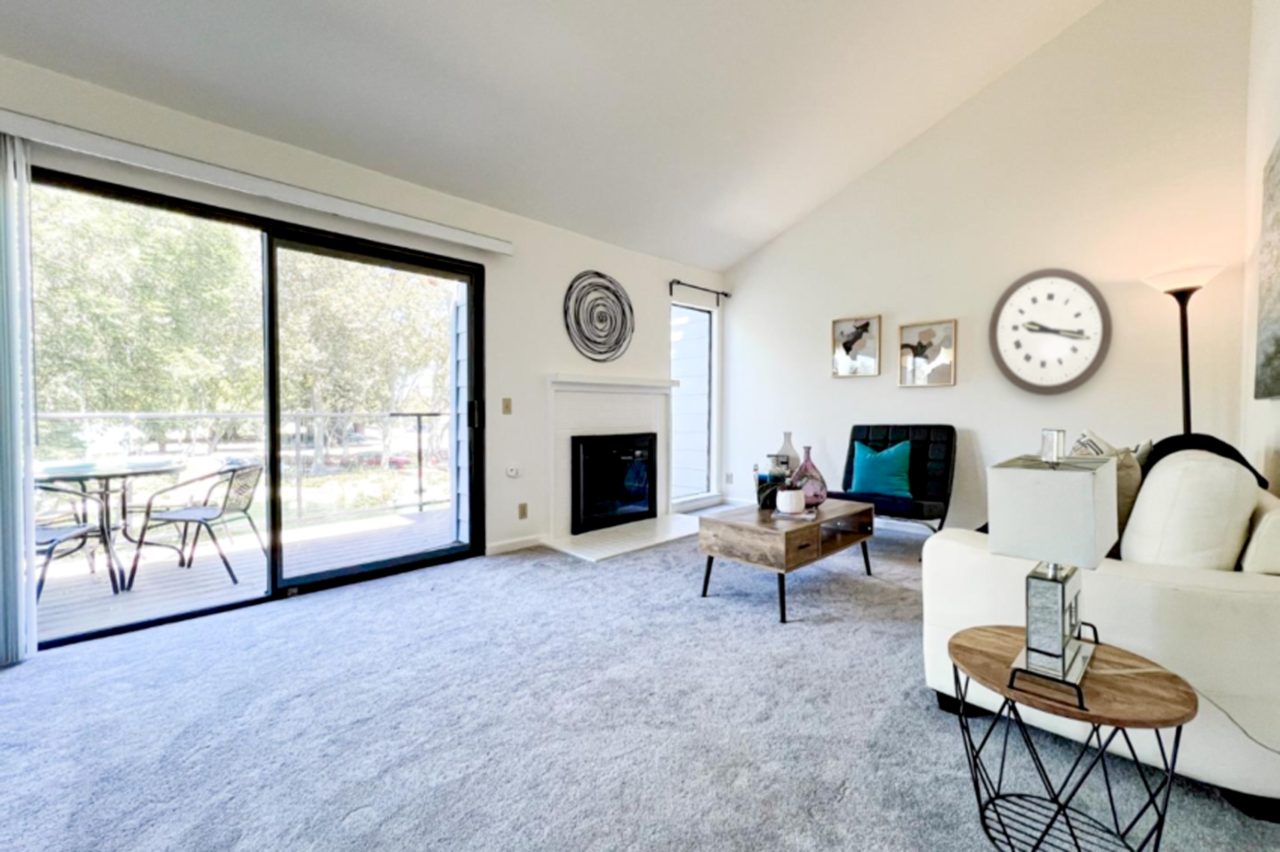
9 h 16 min
